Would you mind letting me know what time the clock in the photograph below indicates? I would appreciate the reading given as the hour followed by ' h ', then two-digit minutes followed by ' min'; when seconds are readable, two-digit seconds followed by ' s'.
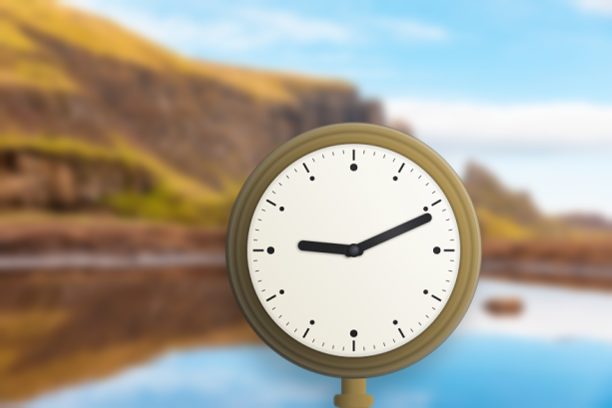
9 h 11 min
